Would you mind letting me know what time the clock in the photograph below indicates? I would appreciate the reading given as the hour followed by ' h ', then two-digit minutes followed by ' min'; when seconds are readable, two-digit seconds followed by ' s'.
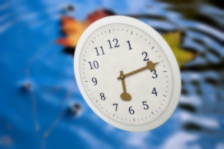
6 h 13 min
